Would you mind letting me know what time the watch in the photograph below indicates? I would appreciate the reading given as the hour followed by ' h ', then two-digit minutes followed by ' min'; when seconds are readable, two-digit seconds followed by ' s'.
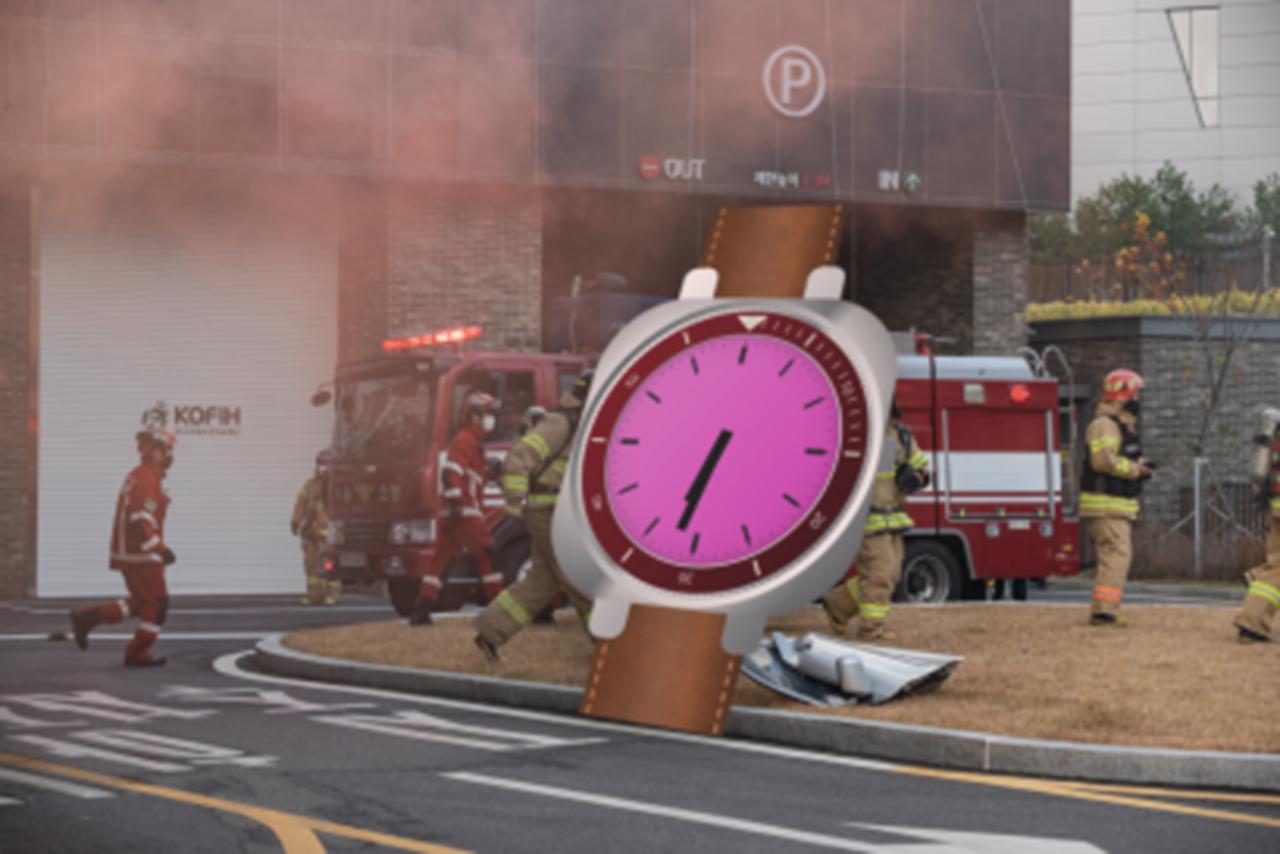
6 h 32 min
